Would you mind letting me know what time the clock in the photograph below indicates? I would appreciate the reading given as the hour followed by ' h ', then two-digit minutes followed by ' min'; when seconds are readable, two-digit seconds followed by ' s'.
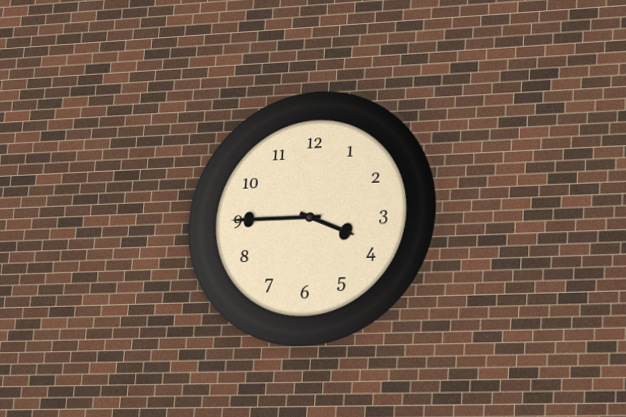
3 h 45 min
